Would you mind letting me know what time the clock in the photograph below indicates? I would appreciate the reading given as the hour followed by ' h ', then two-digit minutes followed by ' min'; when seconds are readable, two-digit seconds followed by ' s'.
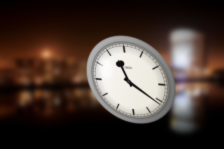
11 h 21 min
